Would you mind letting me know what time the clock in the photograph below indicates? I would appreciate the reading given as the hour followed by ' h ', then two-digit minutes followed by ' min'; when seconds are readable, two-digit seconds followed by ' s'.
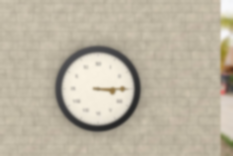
3 h 15 min
